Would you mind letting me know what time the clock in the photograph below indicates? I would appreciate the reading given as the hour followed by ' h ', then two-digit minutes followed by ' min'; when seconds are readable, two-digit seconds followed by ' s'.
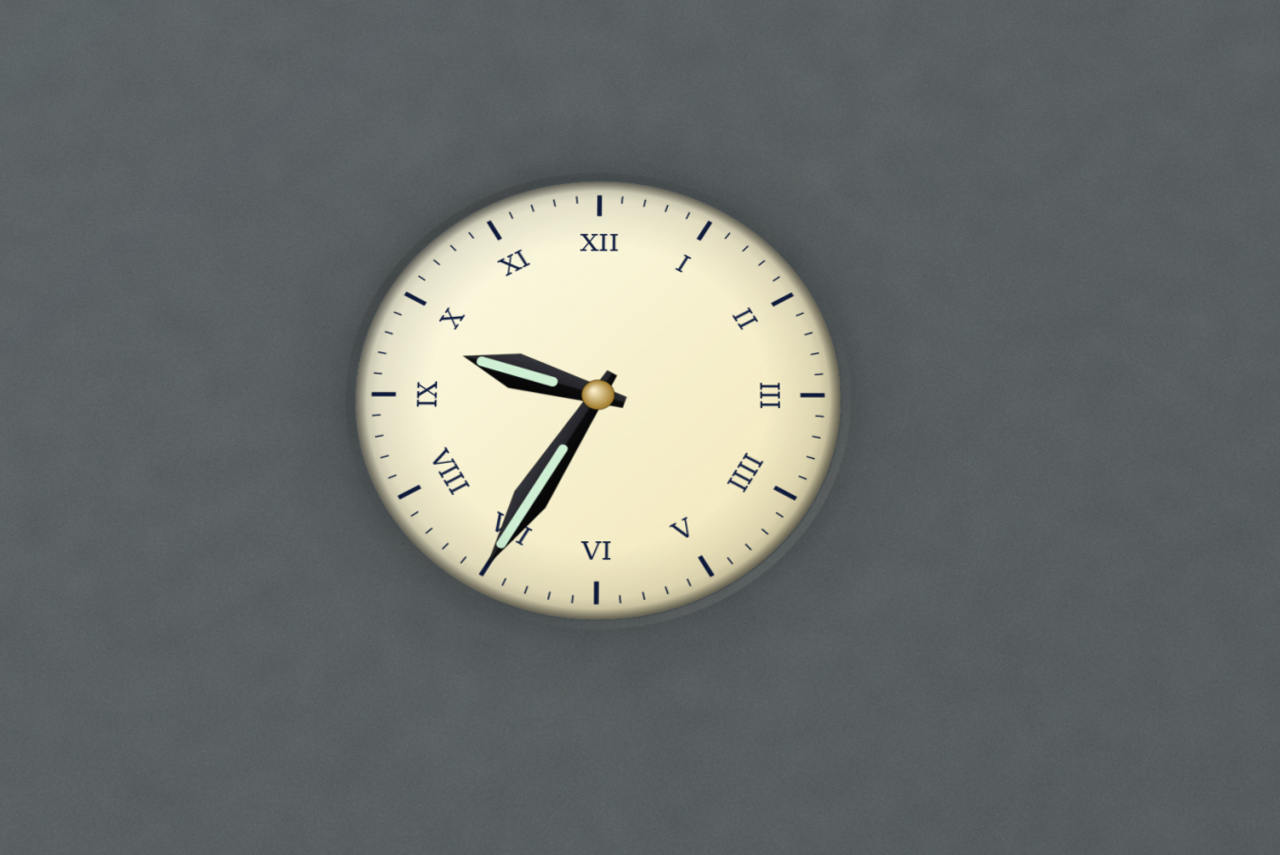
9 h 35 min
